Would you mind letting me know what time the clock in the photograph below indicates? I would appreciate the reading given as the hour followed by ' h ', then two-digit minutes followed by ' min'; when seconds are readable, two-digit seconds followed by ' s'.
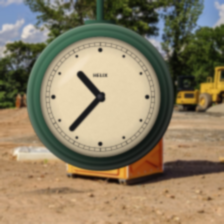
10 h 37 min
